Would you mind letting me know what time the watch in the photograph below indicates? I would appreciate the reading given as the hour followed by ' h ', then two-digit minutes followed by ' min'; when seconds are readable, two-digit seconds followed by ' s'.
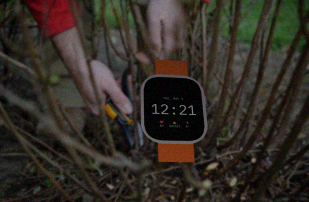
12 h 21 min
